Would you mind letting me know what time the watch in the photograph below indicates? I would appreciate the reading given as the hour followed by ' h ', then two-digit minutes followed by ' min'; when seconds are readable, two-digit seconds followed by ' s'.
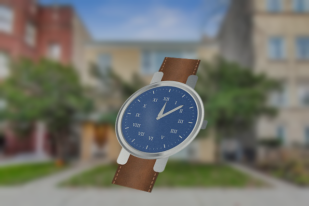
12 h 08 min
